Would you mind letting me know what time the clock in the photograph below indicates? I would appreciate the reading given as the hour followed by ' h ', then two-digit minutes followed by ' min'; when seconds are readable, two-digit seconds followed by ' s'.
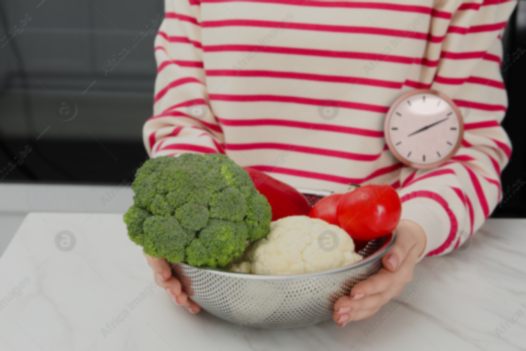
8 h 11 min
